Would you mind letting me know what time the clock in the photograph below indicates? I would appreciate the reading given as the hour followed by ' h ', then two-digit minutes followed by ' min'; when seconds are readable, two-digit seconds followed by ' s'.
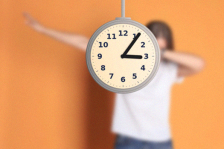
3 h 06 min
